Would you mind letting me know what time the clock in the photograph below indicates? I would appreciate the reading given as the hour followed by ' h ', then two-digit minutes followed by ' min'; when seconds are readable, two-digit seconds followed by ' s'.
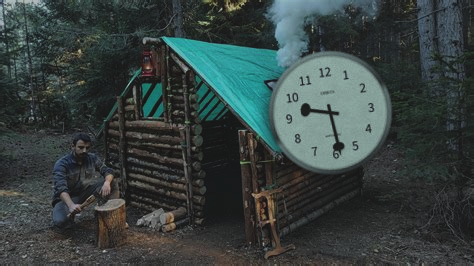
9 h 29 min
